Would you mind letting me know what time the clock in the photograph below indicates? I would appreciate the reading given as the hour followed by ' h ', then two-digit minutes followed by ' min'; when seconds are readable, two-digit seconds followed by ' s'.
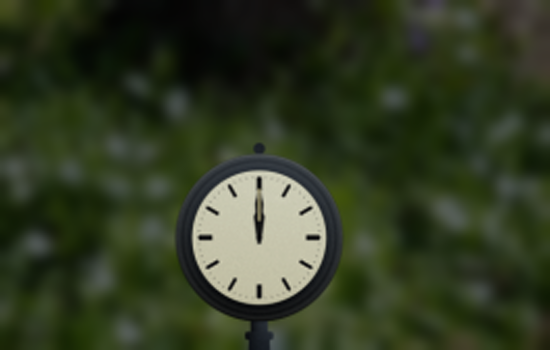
12 h 00 min
